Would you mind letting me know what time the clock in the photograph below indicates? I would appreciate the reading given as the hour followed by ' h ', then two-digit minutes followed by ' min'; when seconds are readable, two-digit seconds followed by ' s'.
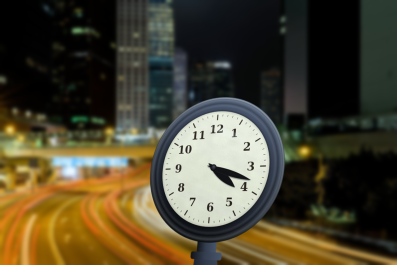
4 h 18 min
